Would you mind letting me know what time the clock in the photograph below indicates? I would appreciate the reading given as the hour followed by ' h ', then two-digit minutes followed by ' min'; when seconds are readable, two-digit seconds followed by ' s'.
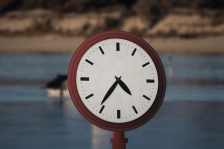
4 h 36 min
